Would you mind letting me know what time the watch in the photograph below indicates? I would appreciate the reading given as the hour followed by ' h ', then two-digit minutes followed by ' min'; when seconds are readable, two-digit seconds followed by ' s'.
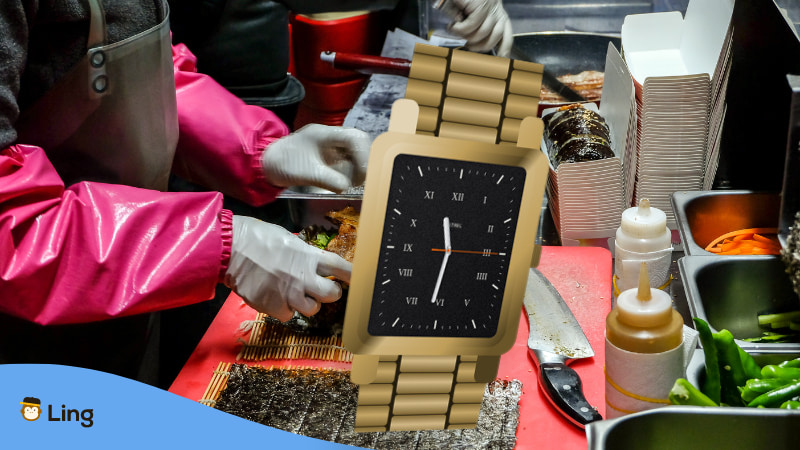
11 h 31 min 15 s
